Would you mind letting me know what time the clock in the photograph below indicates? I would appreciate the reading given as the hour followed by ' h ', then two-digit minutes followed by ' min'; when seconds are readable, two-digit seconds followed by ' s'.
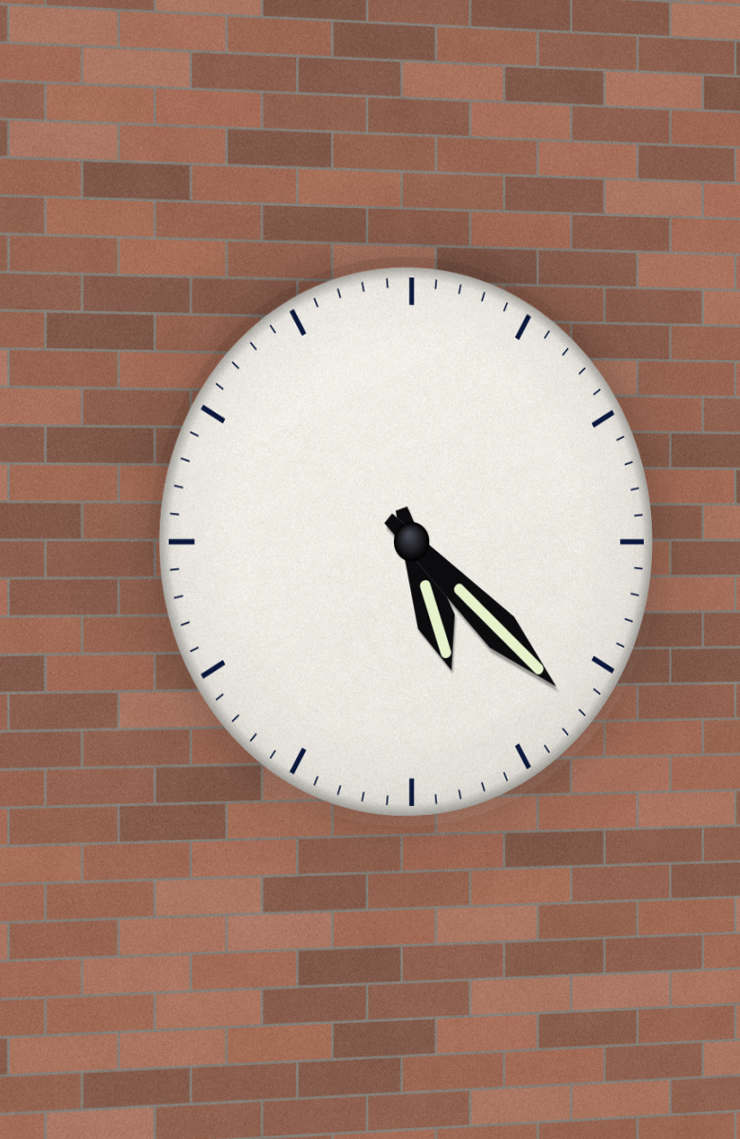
5 h 22 min
